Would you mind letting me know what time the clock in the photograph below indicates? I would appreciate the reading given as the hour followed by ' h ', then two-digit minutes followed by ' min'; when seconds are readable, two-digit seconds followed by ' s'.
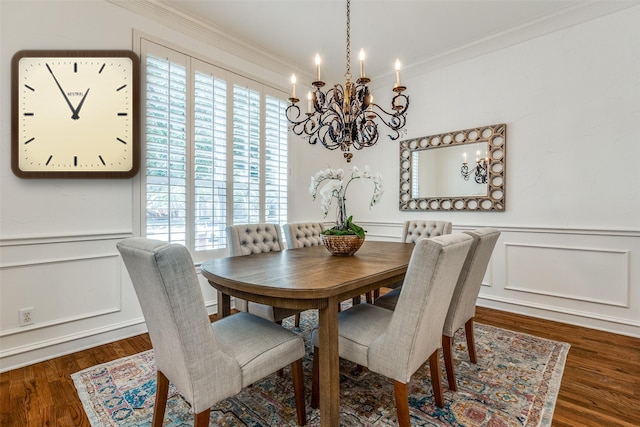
12 h 55 min
